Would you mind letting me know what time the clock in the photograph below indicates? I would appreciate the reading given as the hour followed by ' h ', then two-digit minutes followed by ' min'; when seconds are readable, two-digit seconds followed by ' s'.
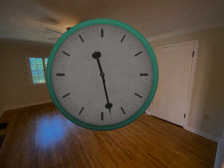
11 h 28 min
